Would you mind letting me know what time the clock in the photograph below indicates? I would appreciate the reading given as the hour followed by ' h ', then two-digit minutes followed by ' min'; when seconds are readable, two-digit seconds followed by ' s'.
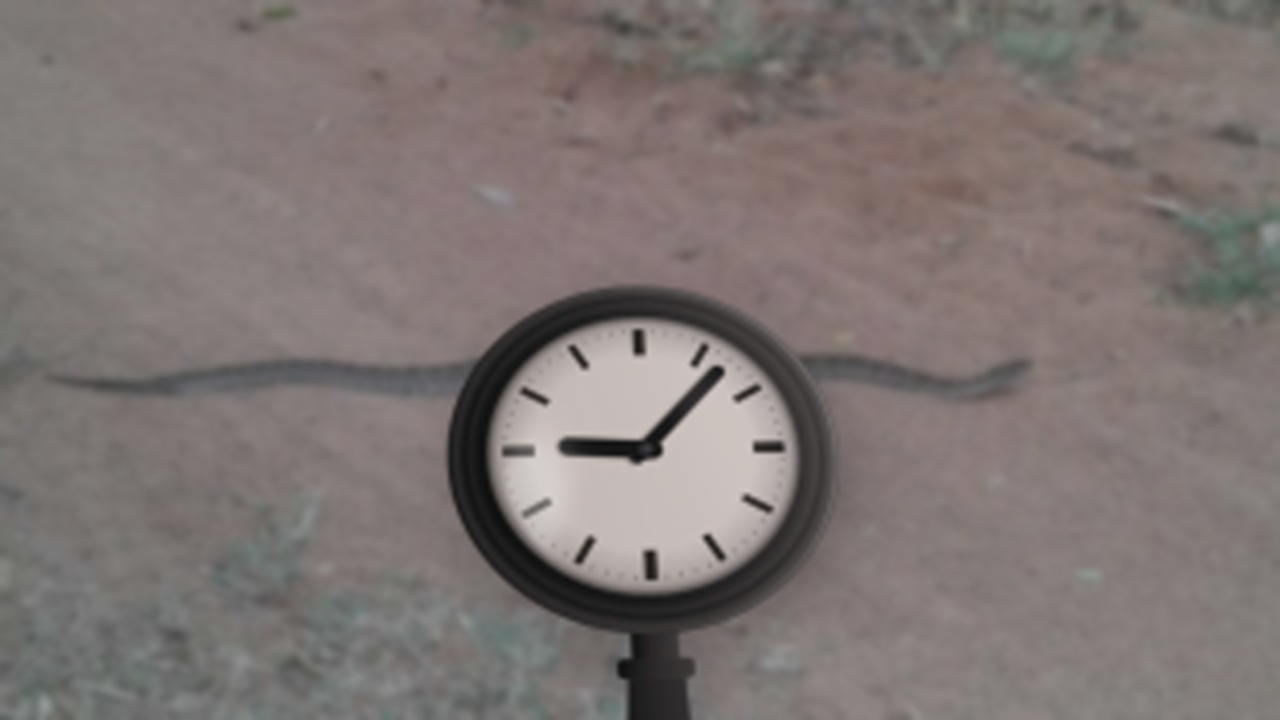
9 h 07 min
